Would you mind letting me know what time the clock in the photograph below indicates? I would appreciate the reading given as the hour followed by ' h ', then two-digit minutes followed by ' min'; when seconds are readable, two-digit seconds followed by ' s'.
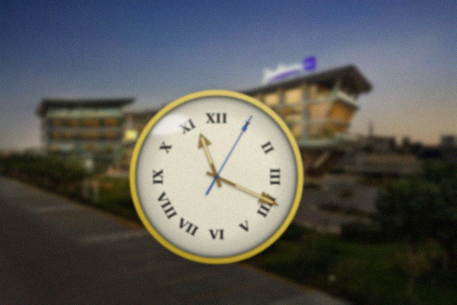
11 h 19 min 05 s
